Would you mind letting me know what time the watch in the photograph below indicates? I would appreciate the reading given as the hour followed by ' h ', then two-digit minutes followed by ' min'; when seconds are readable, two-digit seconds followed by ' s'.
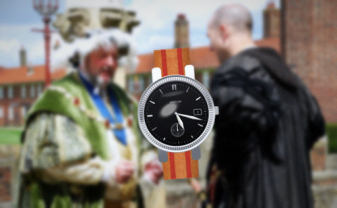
5 h 18 min
